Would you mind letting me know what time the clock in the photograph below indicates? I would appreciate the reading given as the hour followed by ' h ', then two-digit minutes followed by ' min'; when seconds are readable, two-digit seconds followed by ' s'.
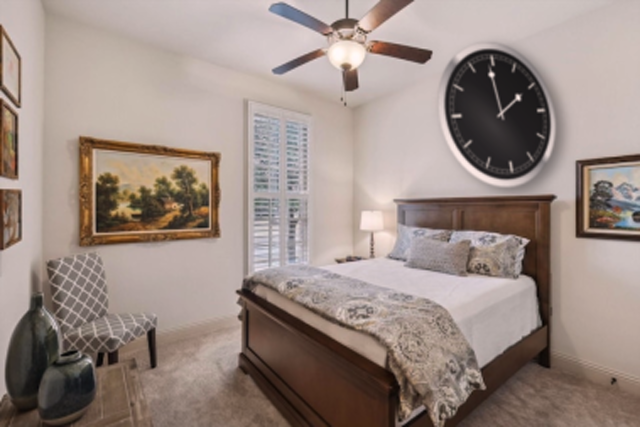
1 h 59 min
